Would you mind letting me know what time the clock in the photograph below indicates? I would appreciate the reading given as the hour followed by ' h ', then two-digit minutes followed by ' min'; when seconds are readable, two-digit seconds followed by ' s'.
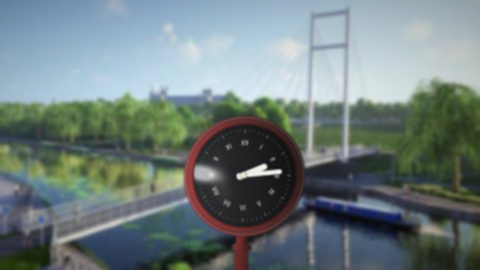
2 h 14 min
